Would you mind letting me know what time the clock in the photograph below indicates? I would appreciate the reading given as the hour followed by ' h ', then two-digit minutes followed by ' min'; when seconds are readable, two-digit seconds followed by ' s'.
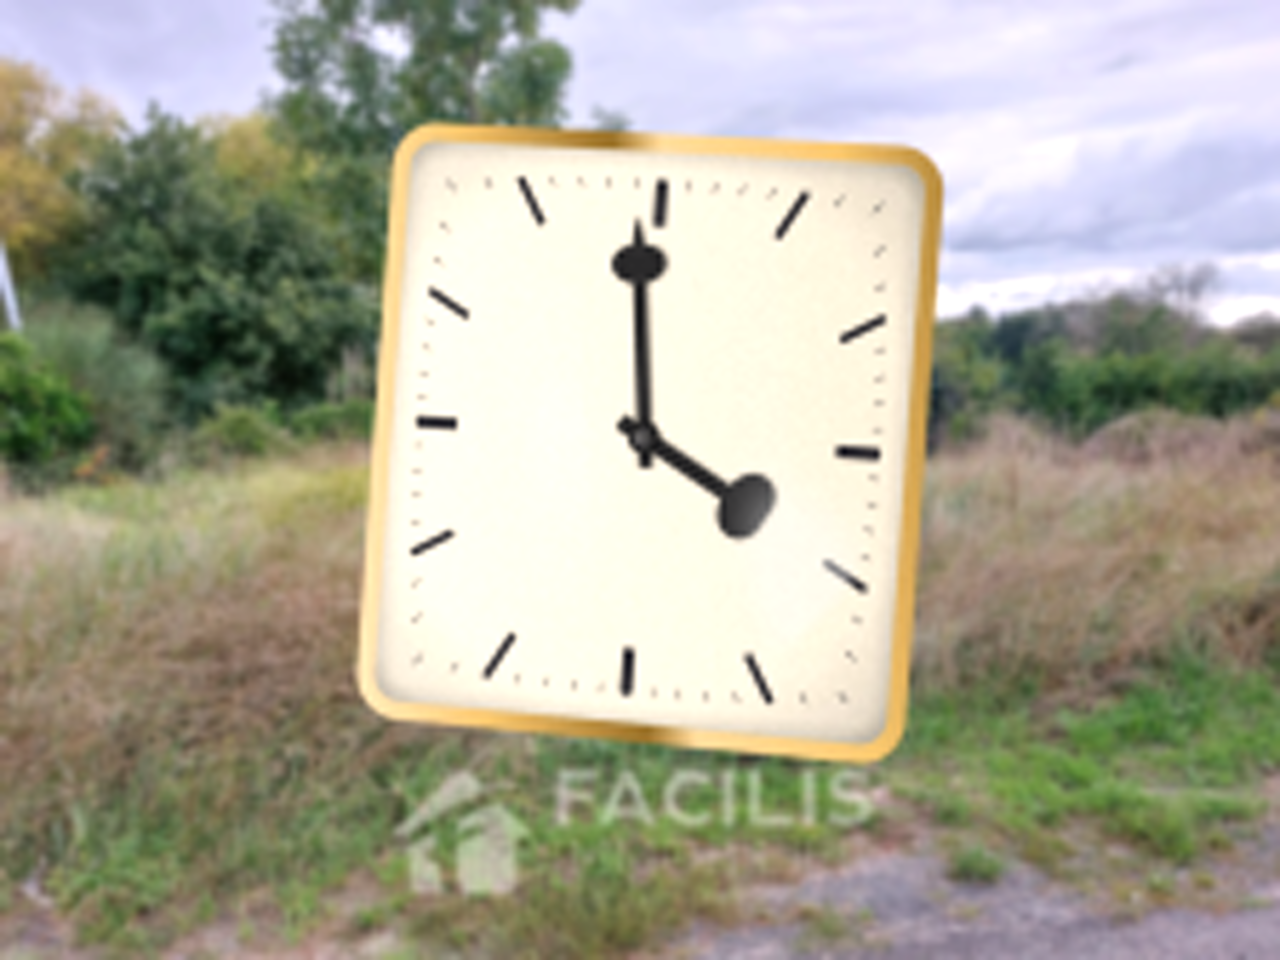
3 h 59 min
